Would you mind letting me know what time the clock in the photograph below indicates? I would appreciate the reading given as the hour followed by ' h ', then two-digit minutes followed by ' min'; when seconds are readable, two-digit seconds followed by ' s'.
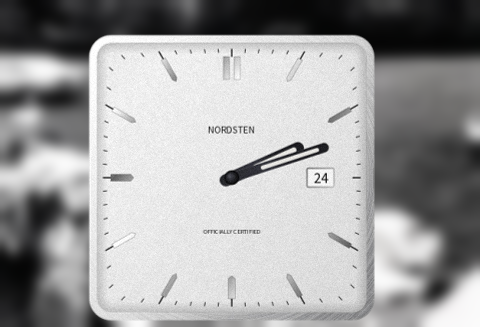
2 h 12 min
